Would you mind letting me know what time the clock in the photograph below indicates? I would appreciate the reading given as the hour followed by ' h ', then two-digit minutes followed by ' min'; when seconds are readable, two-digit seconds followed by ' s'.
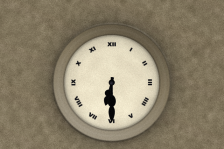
6 h 30 min
